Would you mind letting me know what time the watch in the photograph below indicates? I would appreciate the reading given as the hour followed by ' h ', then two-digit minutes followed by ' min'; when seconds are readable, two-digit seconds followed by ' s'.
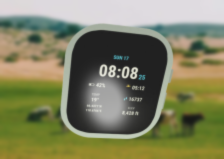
8 h 08 min
